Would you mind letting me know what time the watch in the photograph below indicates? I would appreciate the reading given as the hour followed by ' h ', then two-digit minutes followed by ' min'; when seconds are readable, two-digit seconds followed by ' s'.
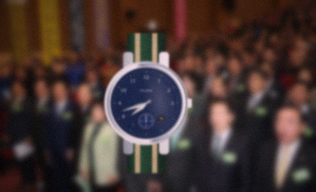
7 h 42 min
